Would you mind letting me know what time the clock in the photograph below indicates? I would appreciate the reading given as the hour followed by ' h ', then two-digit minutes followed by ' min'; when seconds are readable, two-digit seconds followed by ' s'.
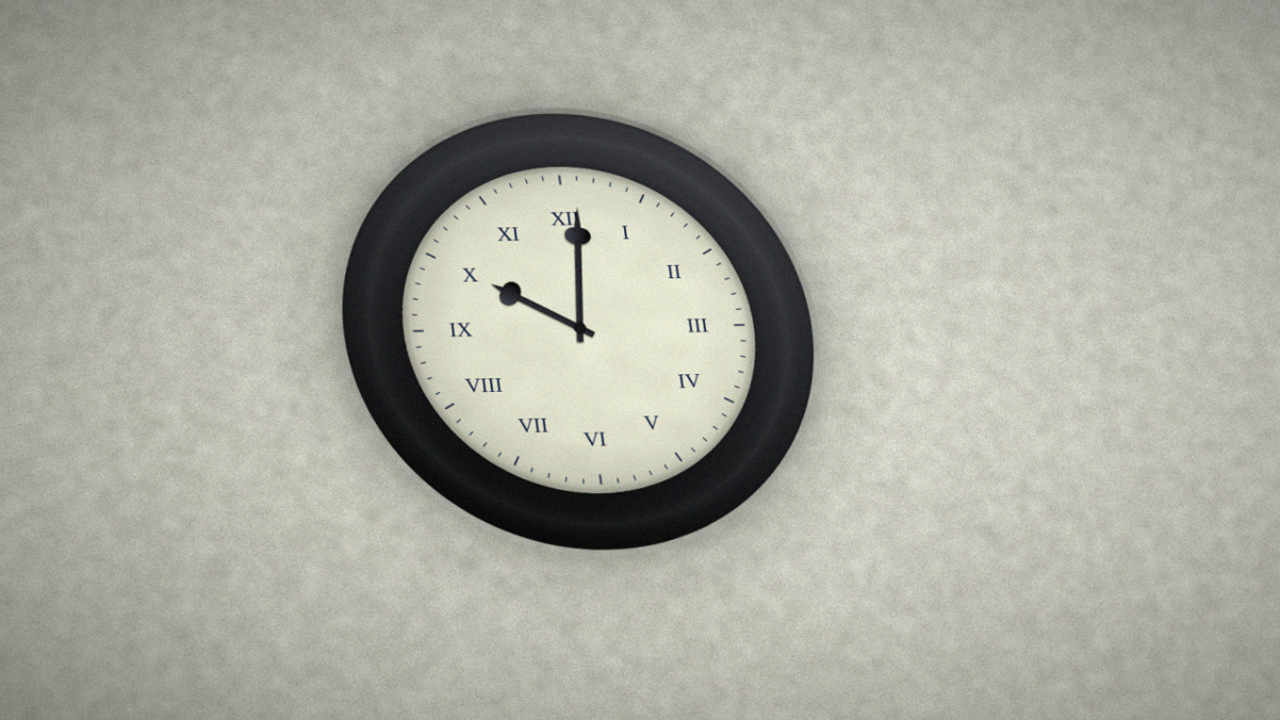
10 h 01 min
